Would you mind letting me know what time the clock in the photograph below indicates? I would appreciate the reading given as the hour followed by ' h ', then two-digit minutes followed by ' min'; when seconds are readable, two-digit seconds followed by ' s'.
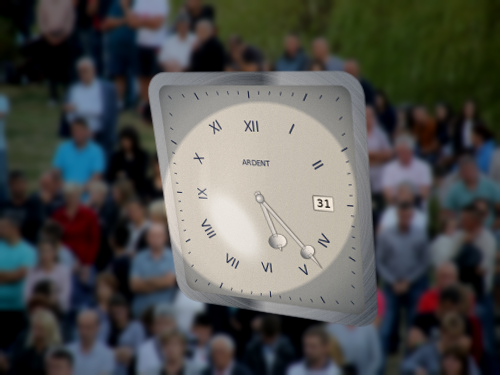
5 h 23 min
